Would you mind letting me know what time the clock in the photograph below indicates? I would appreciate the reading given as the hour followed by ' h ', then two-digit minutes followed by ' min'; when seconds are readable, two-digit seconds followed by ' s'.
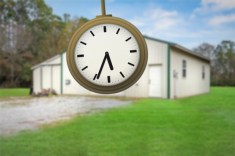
5 h 34 min
